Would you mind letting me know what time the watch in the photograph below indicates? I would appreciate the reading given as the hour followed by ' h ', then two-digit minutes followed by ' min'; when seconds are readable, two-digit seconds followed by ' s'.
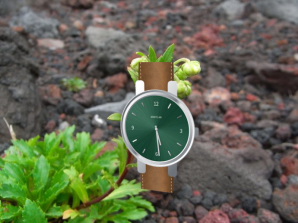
5 h 29 min
